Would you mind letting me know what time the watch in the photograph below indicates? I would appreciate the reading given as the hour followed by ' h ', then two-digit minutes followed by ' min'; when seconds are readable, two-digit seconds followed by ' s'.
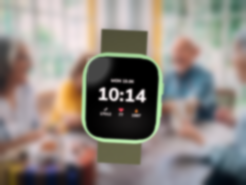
10 h 14 min
